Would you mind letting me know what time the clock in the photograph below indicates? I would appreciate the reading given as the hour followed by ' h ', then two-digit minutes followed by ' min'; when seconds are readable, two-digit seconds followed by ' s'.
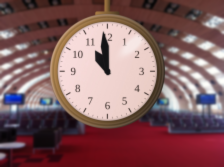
10 h 59 min
